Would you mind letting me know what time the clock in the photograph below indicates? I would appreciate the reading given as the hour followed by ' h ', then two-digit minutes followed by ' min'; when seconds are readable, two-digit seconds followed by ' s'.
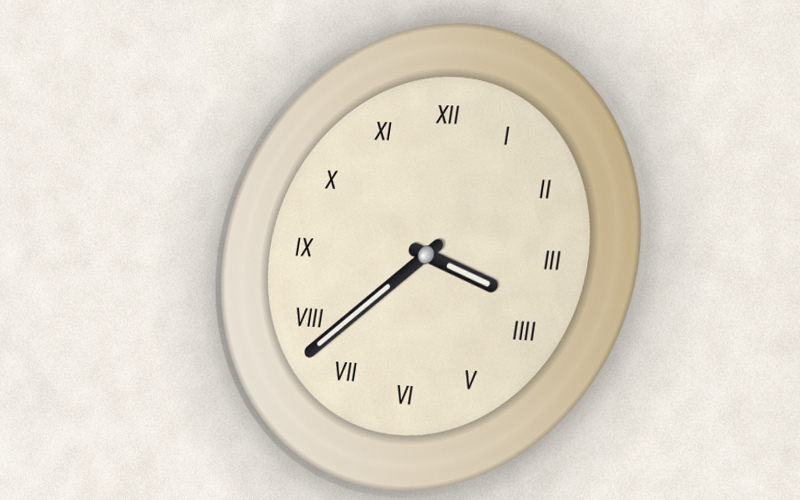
3 h 38 min
